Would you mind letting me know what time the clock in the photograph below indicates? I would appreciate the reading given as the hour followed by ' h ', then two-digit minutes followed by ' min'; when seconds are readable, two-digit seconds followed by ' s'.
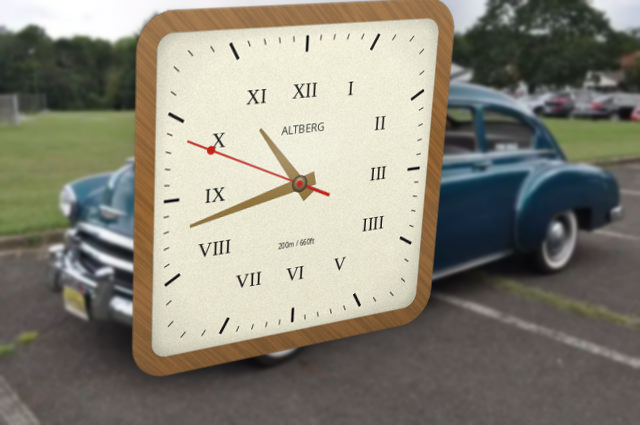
10 h 42 min 49 s
